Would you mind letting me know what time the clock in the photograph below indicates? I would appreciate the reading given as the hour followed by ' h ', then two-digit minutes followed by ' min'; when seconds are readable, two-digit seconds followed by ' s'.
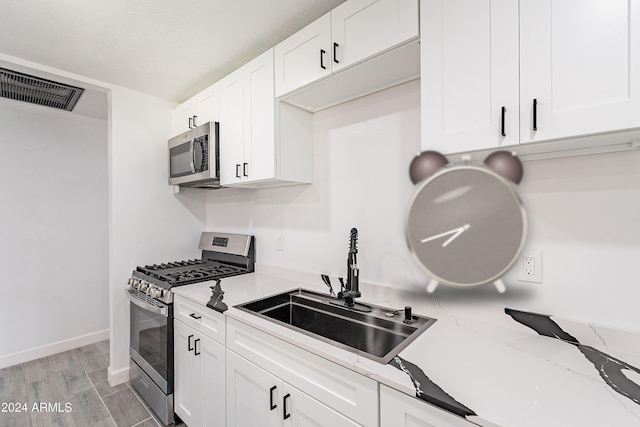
7 h 42 min
